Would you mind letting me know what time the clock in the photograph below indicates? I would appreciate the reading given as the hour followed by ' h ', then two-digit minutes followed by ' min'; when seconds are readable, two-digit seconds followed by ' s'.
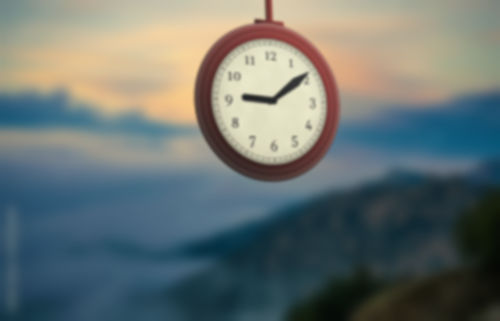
9 h 09 min
